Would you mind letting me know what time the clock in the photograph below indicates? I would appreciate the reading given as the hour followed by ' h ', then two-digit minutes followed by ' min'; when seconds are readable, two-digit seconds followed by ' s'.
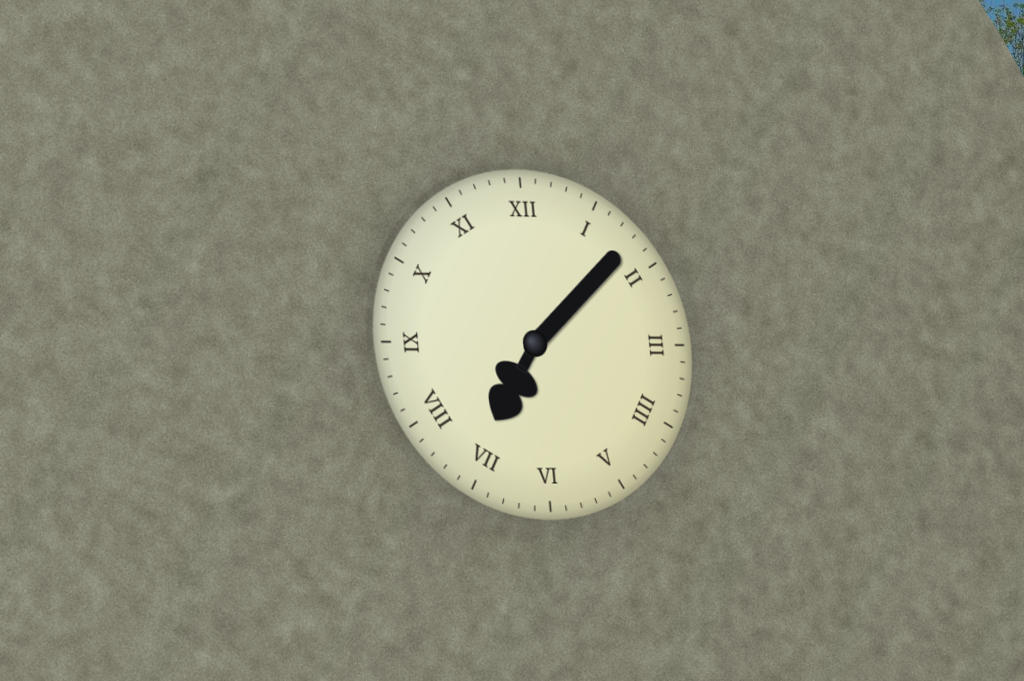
7 h 08 min
